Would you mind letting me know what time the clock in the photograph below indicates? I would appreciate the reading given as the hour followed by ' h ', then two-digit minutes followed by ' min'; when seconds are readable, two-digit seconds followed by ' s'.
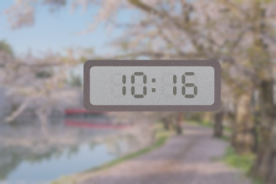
10 h 16 min
